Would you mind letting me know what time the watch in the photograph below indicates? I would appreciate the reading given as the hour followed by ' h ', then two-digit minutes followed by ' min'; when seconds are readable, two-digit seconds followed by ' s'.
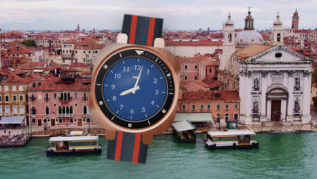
8 h 02 min
